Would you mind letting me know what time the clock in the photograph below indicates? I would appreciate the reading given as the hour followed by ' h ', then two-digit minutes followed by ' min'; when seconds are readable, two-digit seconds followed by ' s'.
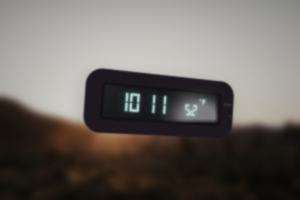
10 h 11 min
